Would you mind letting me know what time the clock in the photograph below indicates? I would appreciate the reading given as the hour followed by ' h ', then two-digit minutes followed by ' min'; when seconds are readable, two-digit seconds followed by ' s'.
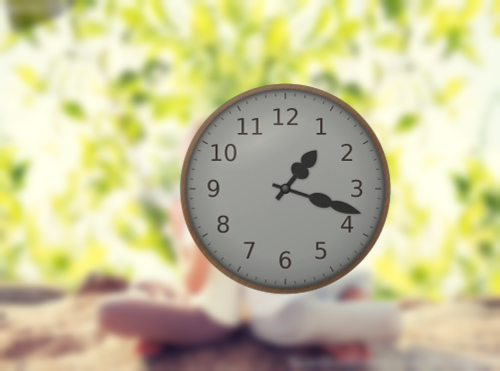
1 h 18 min
